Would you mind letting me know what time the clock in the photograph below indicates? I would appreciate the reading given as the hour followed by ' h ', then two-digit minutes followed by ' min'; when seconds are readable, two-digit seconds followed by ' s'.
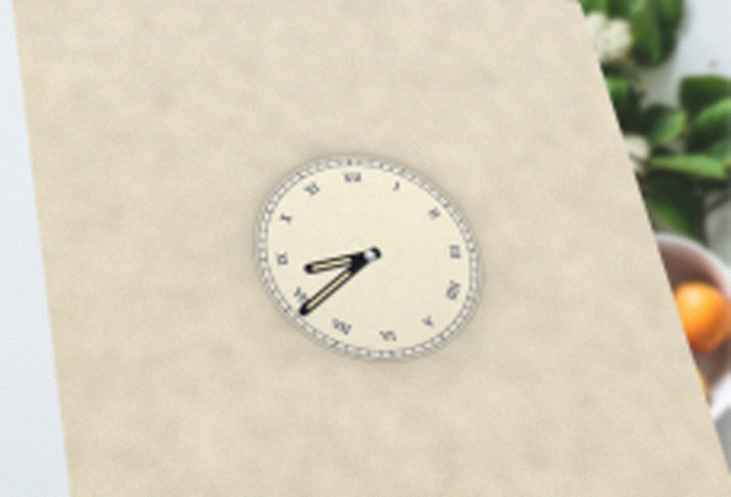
8 h 39 min
